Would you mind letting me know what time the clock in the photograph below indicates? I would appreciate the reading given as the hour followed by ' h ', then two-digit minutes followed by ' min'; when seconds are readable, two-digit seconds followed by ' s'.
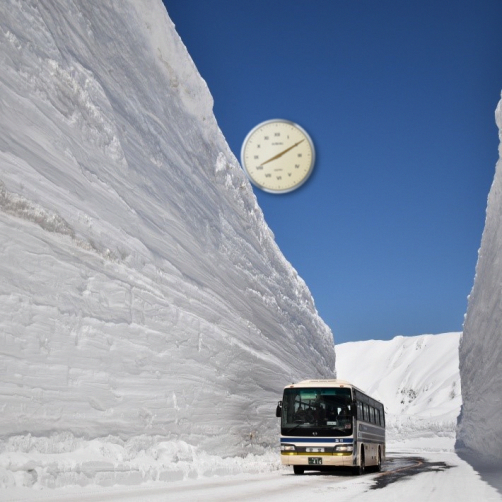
8 h 10 min
